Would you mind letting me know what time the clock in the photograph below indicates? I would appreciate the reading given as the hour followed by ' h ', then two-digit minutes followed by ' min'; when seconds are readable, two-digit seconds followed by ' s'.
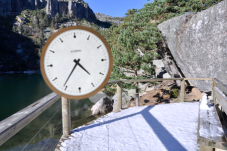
4 h 36 min
